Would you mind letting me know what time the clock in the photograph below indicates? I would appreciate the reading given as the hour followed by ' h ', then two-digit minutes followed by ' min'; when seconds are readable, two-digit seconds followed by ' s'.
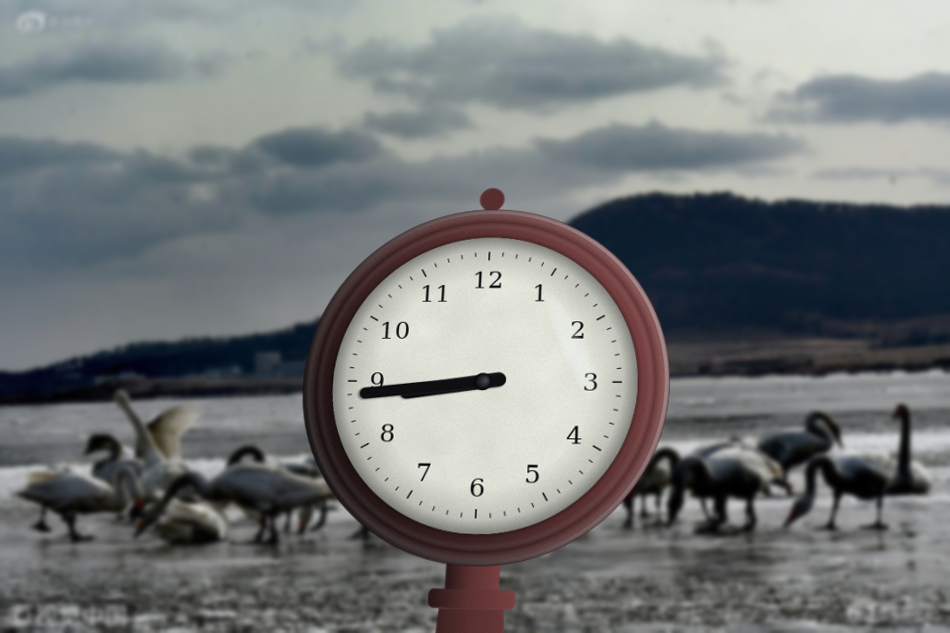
8 h 44 min
